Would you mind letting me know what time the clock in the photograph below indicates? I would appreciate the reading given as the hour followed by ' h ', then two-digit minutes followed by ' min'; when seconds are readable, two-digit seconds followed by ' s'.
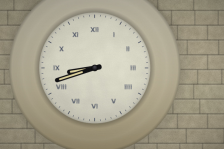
8 h 42 min
